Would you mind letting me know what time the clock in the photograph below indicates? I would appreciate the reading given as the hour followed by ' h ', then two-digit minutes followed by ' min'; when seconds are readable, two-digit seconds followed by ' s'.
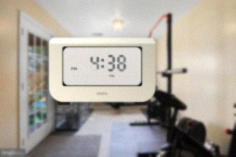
4 h 38 min
